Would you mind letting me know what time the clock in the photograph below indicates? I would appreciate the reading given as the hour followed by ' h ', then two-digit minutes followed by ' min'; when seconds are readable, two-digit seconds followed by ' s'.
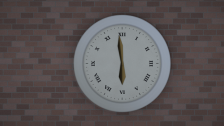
5 h 59 min
